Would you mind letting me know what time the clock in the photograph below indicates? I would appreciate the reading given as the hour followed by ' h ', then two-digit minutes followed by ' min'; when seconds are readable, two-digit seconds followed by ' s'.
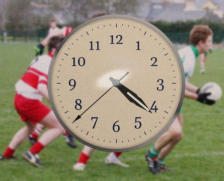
4 h 21 min 38 s
